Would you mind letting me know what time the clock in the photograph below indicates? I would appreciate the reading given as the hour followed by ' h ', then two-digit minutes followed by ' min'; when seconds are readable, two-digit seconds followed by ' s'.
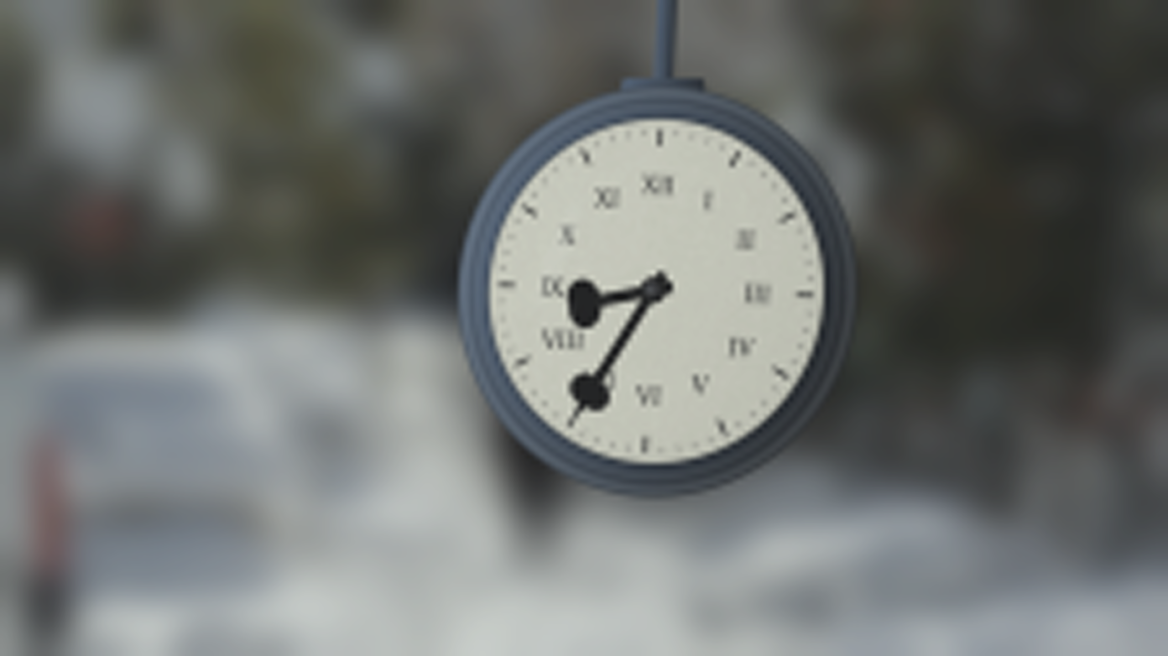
8 h 35 min
